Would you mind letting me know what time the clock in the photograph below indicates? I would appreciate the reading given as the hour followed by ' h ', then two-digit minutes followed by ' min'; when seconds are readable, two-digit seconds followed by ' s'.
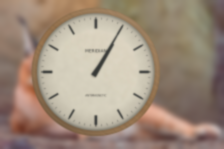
1 h 05 min
